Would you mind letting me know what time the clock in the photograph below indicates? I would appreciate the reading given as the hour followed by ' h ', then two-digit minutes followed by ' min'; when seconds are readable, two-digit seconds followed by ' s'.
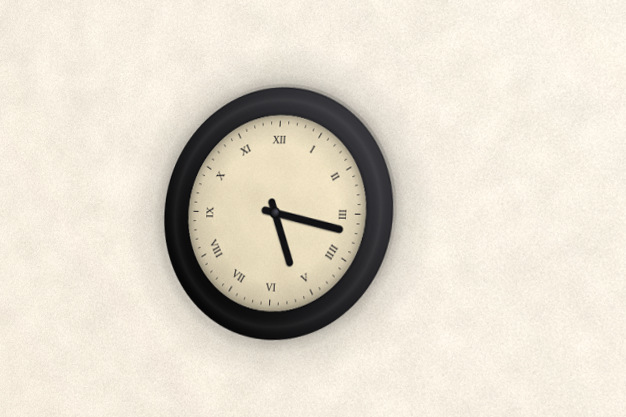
5 h 17 min
